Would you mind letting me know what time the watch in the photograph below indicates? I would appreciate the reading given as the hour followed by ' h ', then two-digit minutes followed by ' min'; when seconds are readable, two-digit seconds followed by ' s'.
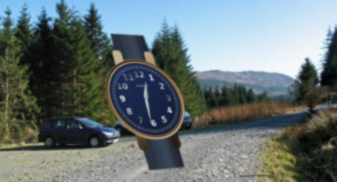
12 h 31 min
